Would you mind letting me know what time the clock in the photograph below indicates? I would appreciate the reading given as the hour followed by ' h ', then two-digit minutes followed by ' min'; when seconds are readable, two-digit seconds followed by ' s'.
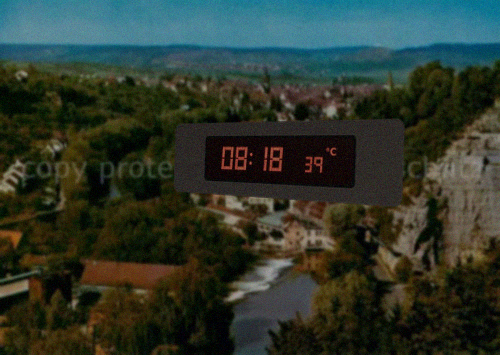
8 h 18 min
